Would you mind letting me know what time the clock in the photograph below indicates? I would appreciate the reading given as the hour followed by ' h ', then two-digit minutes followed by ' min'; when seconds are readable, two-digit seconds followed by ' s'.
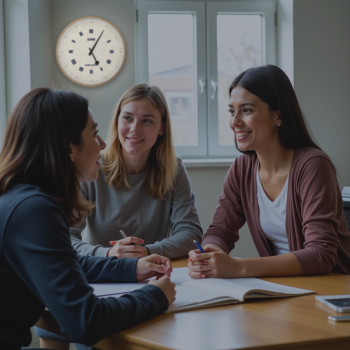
5 h 05 min
